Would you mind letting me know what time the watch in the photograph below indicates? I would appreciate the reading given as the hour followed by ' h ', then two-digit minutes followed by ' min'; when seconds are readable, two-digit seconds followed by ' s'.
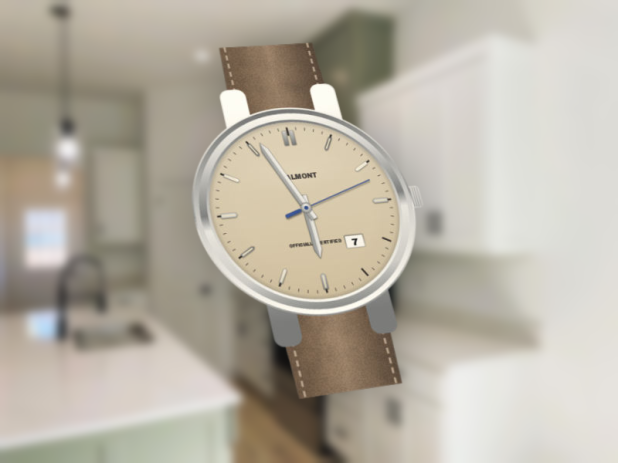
5 h 56 min 12 s
